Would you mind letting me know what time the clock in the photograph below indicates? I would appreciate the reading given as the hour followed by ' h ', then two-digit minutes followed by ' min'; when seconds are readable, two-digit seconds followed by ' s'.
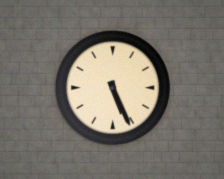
5 h 26 min
